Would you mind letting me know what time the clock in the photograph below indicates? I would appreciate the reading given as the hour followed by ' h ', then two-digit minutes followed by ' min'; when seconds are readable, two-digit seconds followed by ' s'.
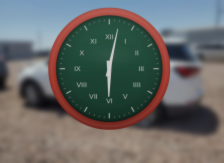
6 h 02 min
